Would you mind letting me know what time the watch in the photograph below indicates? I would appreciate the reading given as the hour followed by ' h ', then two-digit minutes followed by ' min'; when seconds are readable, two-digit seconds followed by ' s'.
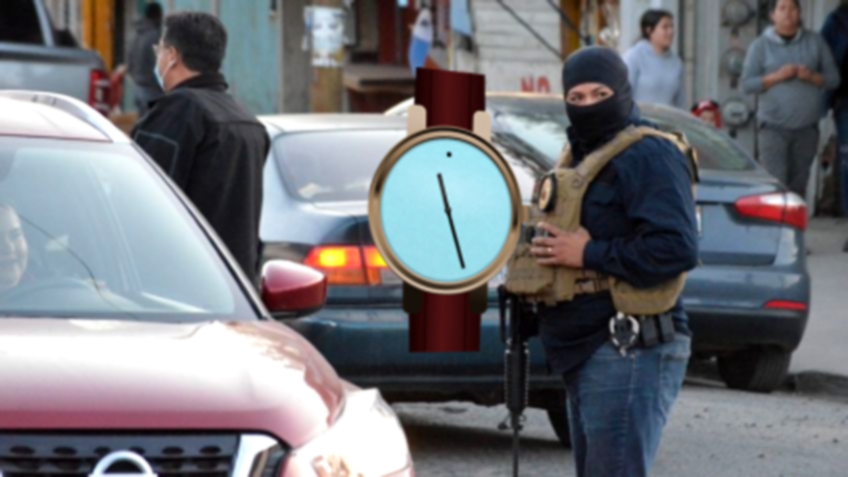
11 h 27 min
